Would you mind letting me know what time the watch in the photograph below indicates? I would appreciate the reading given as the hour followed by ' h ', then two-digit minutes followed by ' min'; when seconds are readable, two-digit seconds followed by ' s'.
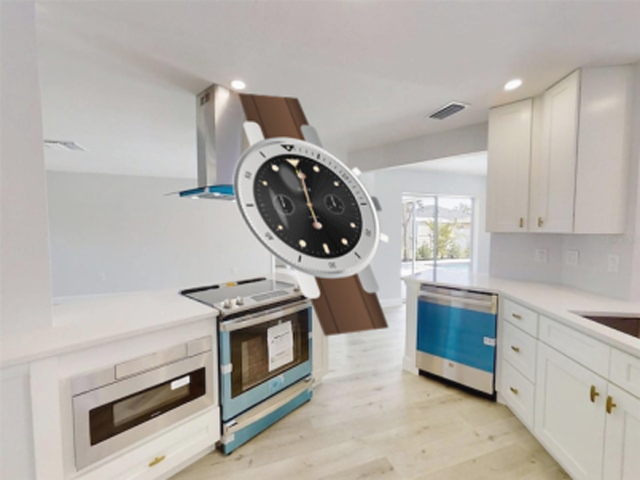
6 h 01 min
